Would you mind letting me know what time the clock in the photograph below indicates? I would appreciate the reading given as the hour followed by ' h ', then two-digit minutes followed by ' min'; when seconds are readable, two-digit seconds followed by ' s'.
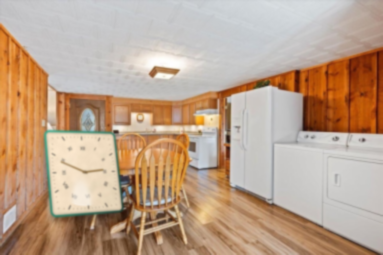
2 h 49 min
